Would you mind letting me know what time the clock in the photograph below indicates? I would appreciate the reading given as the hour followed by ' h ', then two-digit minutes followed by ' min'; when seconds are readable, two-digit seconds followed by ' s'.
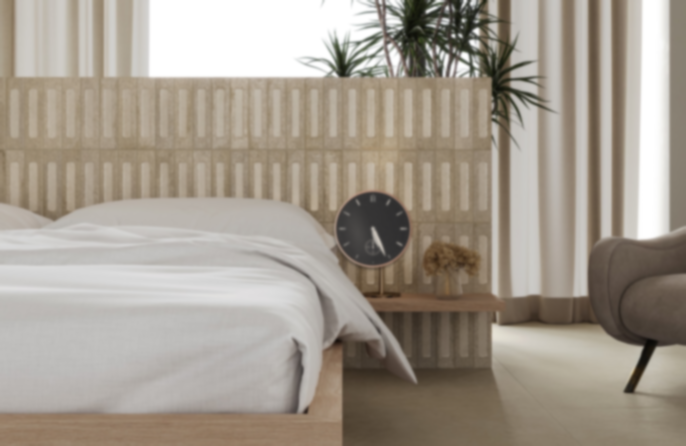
5 h 26 min
